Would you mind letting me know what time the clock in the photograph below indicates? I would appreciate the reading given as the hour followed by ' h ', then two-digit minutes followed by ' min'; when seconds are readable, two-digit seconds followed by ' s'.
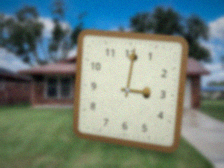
3 h 01 min
